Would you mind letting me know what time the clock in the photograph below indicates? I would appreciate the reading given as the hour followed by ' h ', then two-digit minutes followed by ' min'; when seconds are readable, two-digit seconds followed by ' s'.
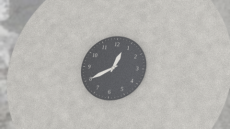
12 h 40 min
